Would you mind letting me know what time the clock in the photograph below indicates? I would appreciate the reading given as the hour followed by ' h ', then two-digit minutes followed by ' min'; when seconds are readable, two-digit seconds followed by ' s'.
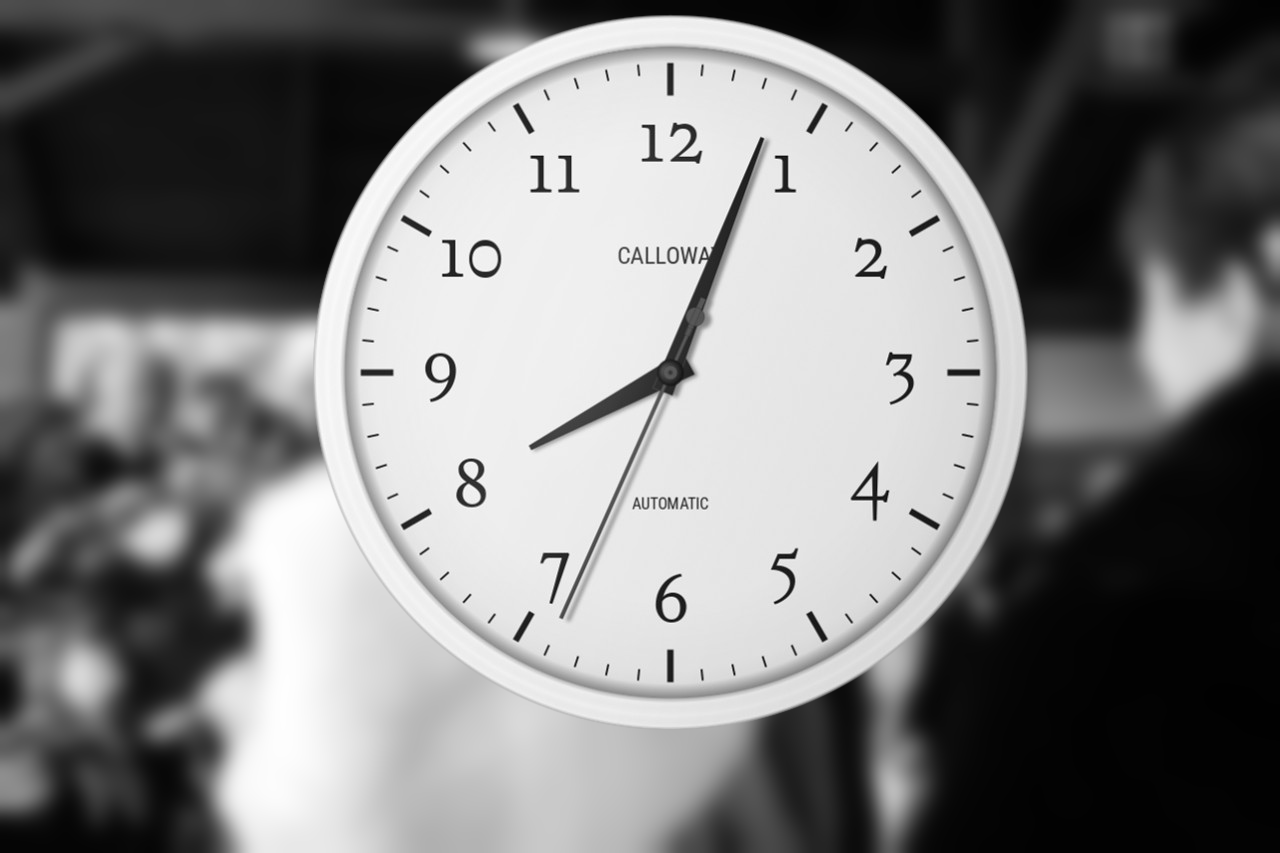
8 h 03 min 34 s
